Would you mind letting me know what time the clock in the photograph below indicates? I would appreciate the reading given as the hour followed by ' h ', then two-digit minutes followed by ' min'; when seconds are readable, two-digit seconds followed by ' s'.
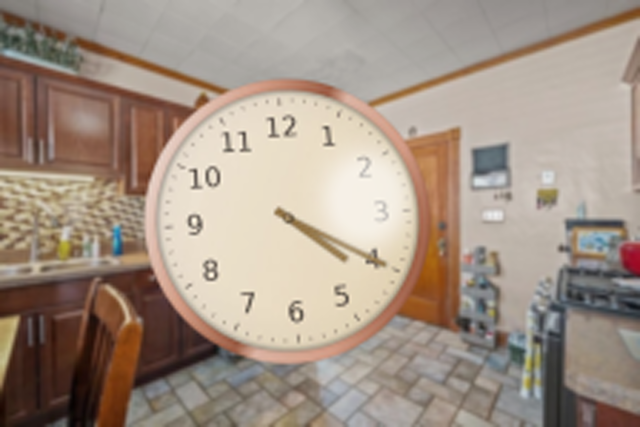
4 h 20 min
